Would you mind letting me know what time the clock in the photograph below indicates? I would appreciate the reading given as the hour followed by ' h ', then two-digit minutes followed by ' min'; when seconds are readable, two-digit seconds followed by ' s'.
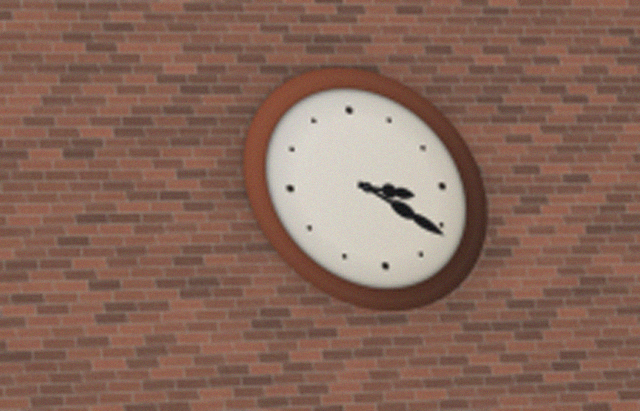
3 h 21 min
